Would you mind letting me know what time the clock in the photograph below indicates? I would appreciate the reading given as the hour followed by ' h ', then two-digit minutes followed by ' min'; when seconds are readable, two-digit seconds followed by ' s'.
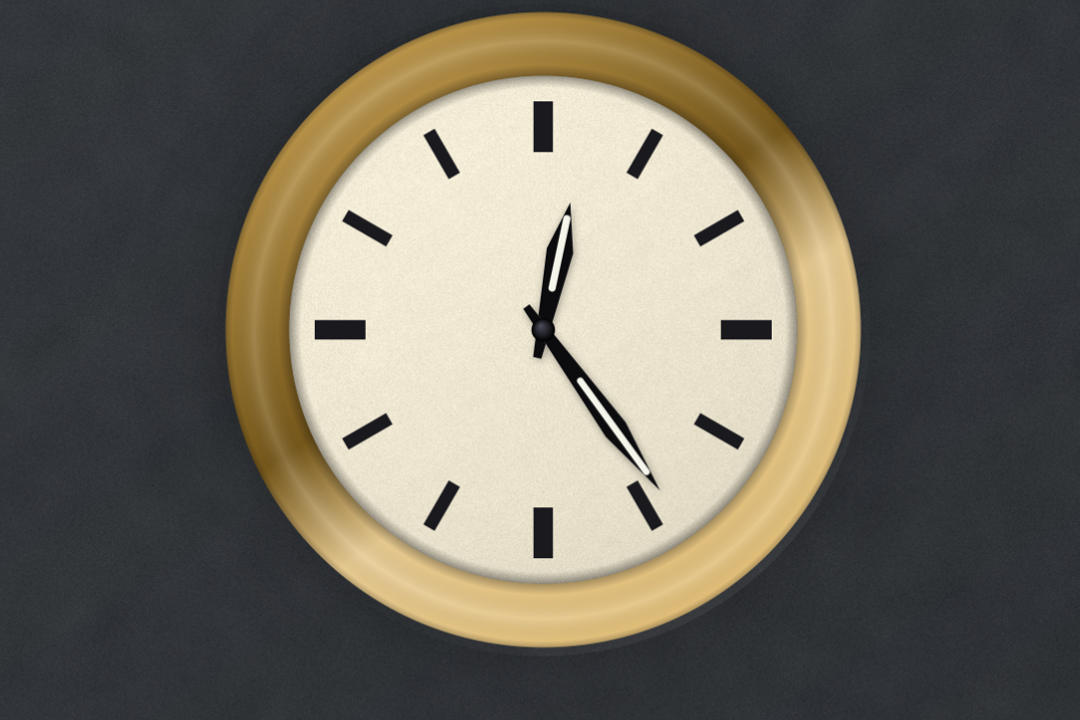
12 h 24 min
